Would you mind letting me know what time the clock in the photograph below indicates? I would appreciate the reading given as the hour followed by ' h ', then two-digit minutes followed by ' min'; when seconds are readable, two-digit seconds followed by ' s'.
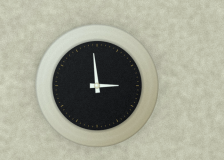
2 h 59 min
